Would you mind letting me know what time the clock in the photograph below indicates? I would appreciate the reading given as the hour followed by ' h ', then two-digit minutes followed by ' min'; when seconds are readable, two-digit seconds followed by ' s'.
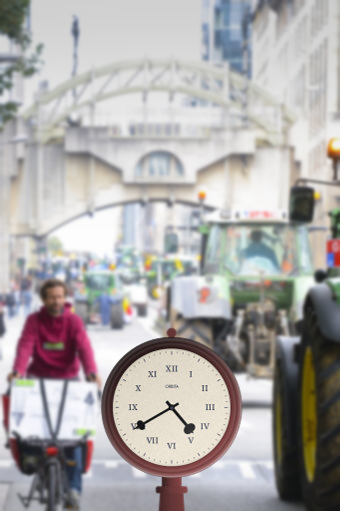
4 h 40 min
